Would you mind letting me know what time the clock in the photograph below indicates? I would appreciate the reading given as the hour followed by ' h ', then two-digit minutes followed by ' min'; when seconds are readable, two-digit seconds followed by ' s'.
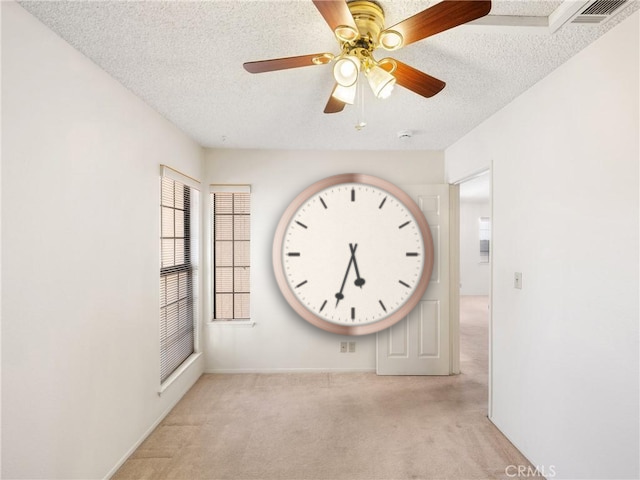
5 h 33 min
